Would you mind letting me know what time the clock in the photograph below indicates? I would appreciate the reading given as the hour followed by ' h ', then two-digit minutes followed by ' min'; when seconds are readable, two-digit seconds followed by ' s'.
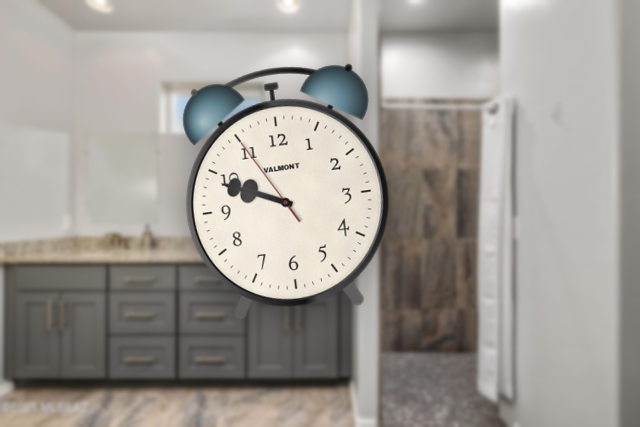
9 h 48 min 55 s
